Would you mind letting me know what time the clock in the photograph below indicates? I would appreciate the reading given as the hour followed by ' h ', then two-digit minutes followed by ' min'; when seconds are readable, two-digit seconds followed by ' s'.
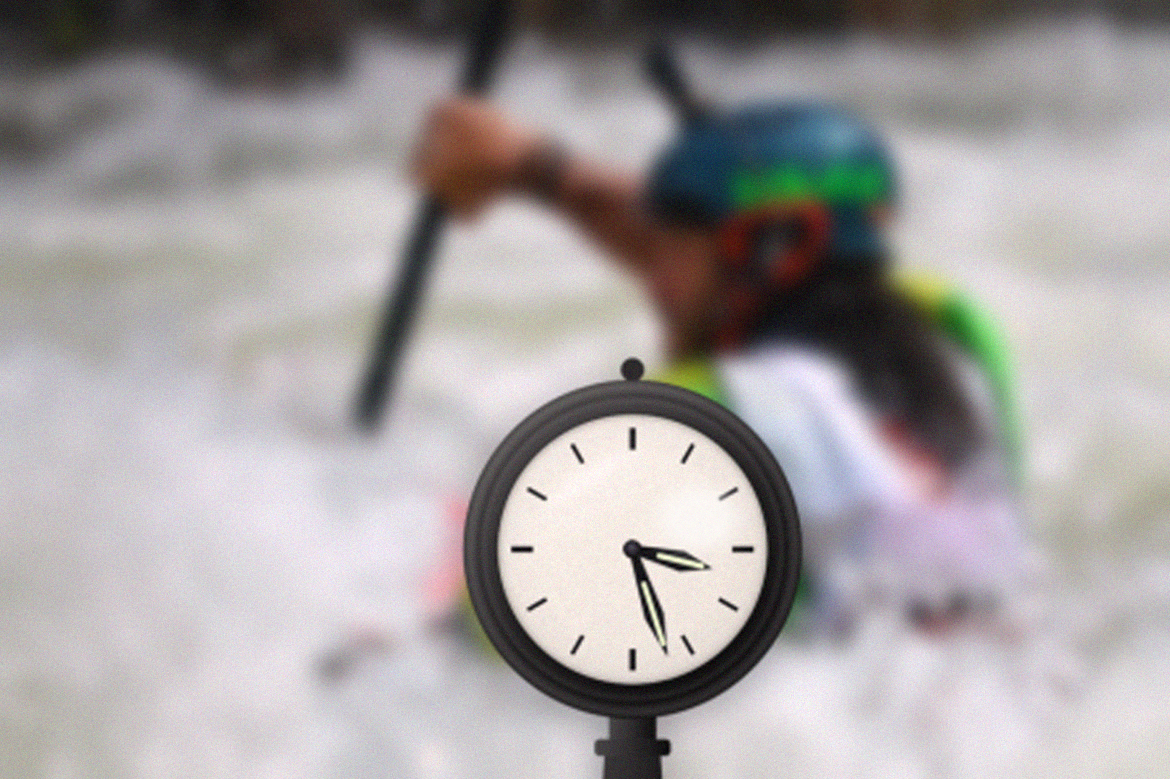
3 h 27 min
